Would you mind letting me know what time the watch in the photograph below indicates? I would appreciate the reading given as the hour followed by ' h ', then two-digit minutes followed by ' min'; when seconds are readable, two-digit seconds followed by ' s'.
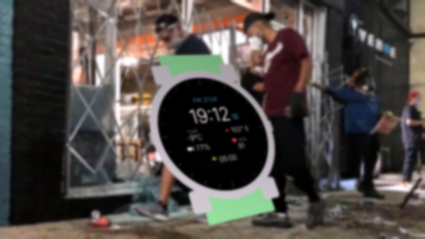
19 h 12 min
